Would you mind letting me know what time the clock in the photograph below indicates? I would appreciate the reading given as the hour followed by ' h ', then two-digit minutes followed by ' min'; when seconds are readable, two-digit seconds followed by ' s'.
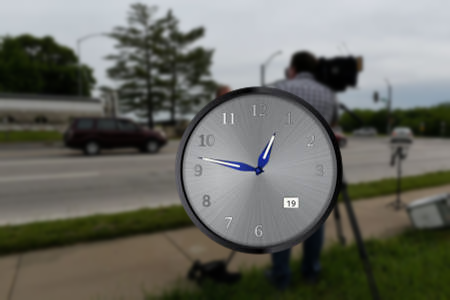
12 h 47 min
